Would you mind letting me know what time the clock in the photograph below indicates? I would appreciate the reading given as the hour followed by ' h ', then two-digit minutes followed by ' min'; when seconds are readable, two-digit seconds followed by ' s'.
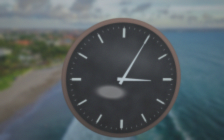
3 h 05 min
